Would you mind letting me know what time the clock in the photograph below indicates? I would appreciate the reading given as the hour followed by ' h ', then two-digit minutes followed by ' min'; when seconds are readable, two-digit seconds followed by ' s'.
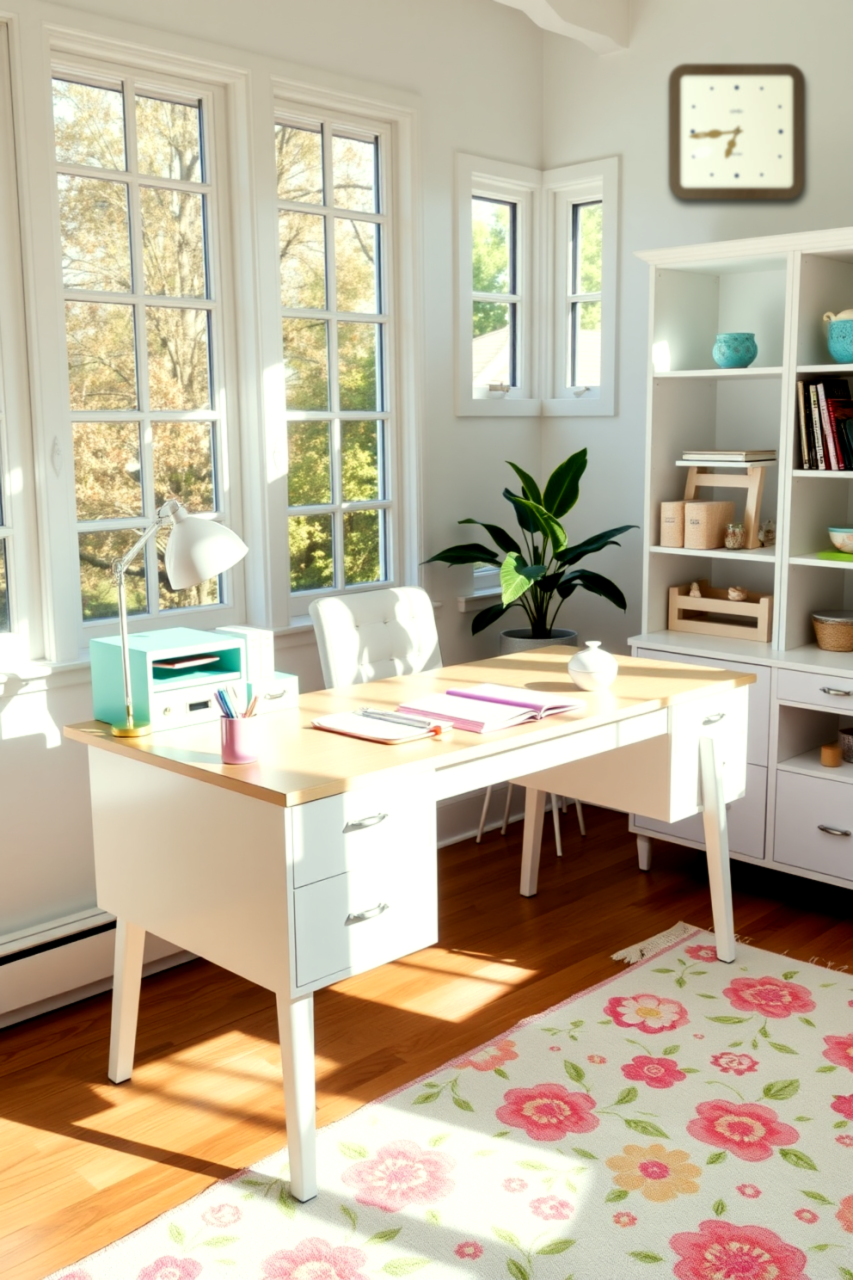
6 h 44 min
